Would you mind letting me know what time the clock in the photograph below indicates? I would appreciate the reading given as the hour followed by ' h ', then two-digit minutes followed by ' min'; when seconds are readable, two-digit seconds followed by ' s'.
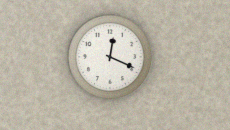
12 h 19 min
